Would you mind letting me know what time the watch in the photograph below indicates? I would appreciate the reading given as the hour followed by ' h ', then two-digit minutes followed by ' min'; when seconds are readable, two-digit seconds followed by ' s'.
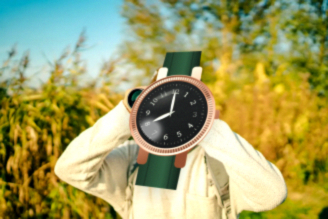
8 h 00 min
